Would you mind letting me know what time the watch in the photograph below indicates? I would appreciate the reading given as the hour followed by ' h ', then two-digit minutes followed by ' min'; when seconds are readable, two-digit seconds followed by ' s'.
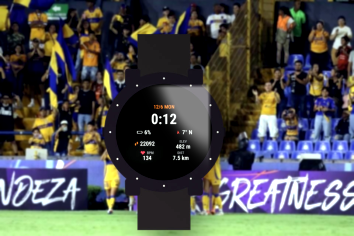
0 h 12 min
